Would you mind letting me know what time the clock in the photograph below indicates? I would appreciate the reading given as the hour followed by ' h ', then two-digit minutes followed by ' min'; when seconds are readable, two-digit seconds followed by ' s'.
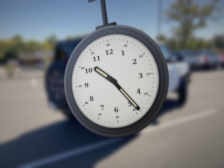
10 h 24 min
